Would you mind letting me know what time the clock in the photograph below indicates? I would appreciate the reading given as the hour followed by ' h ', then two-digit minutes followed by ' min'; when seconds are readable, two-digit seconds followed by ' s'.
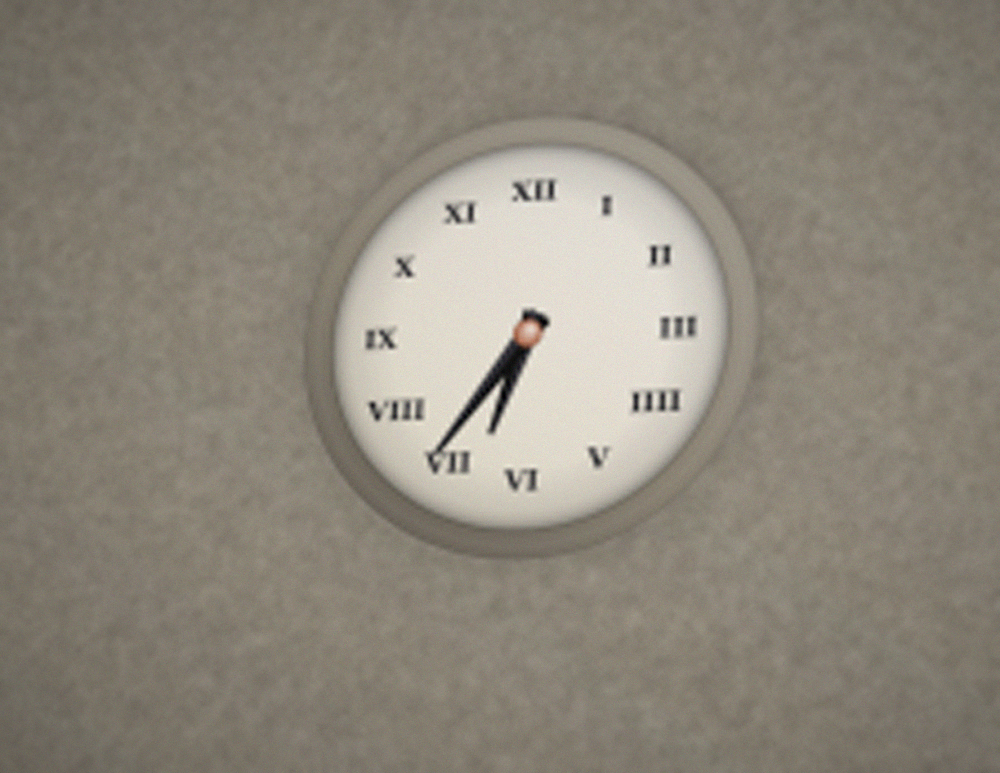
6 h 36 min
